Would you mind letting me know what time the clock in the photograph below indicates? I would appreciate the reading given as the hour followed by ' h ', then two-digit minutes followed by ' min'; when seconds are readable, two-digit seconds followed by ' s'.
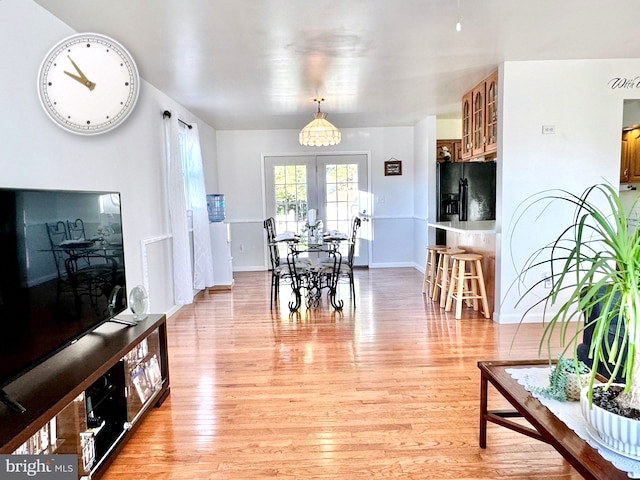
9 h 54 min
